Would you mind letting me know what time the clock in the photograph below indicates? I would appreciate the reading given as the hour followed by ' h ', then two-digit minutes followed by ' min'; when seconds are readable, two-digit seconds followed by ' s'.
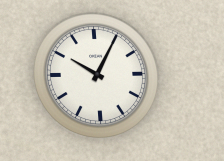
10 h 05 min
